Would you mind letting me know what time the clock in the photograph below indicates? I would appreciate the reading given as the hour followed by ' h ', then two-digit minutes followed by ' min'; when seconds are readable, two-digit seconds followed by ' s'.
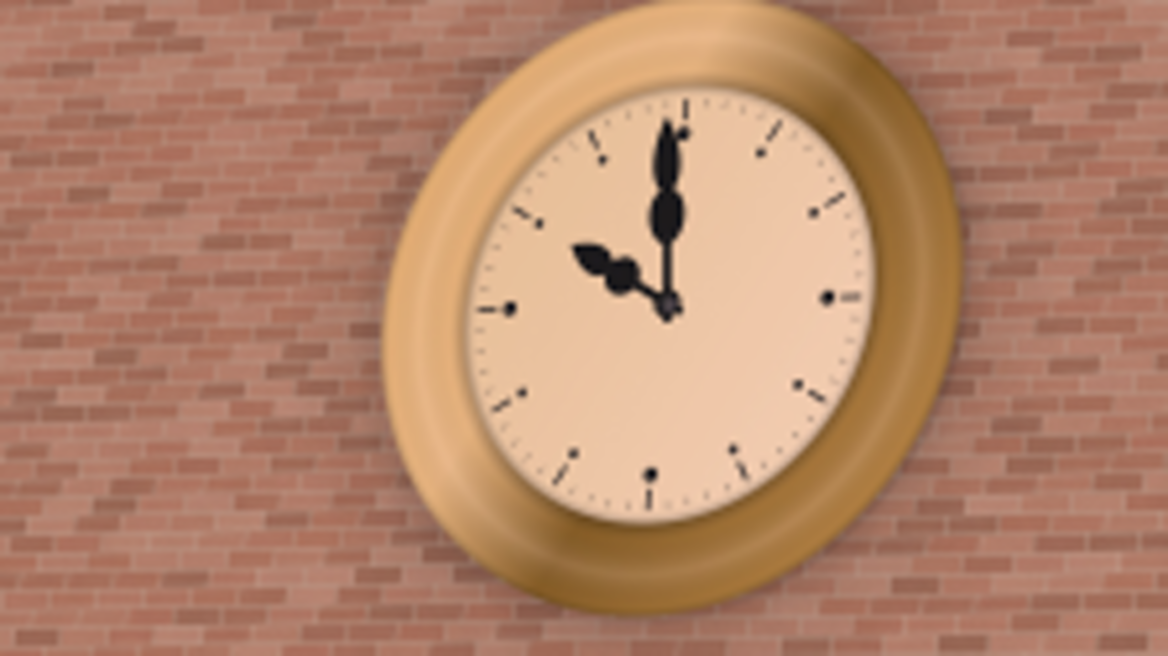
9 h 59 min
